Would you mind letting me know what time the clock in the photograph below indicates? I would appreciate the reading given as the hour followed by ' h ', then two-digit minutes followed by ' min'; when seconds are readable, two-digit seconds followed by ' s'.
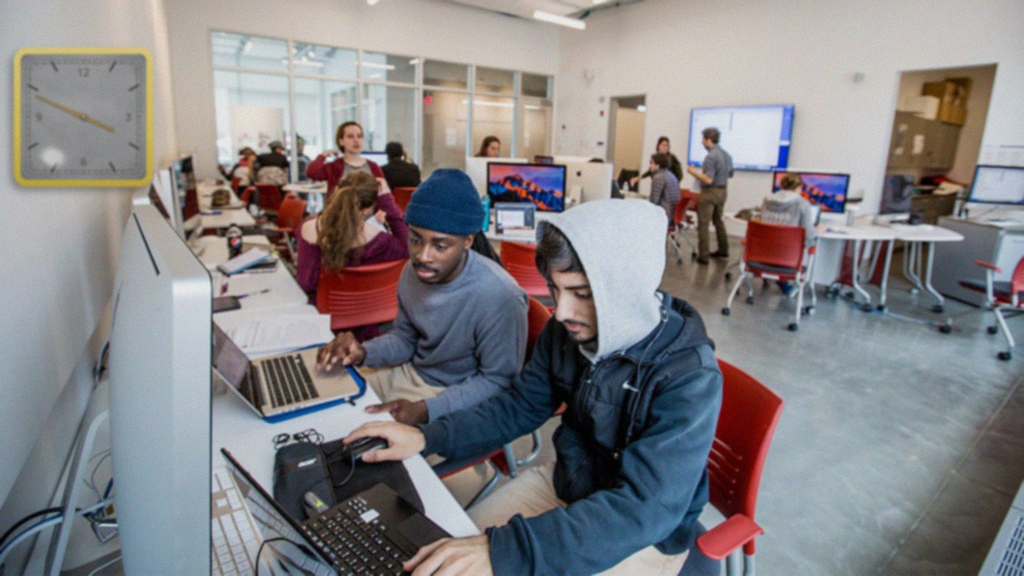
3 h 49 min
